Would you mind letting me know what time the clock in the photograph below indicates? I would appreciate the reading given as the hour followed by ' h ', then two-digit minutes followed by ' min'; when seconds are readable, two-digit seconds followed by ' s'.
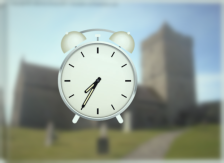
7 h 35 min
